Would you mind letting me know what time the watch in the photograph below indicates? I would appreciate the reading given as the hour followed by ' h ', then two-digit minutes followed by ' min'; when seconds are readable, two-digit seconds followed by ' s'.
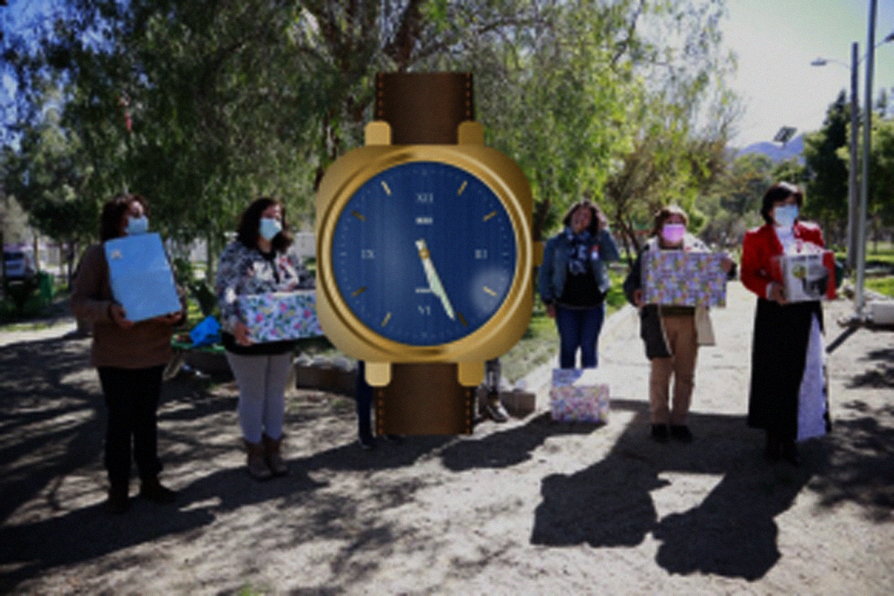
5 h 26 min
